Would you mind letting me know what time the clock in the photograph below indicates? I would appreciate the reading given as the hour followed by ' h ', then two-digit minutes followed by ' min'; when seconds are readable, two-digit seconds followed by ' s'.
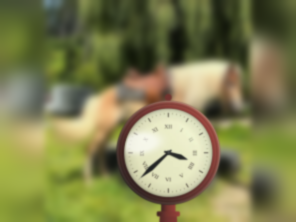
3 h 38 min
